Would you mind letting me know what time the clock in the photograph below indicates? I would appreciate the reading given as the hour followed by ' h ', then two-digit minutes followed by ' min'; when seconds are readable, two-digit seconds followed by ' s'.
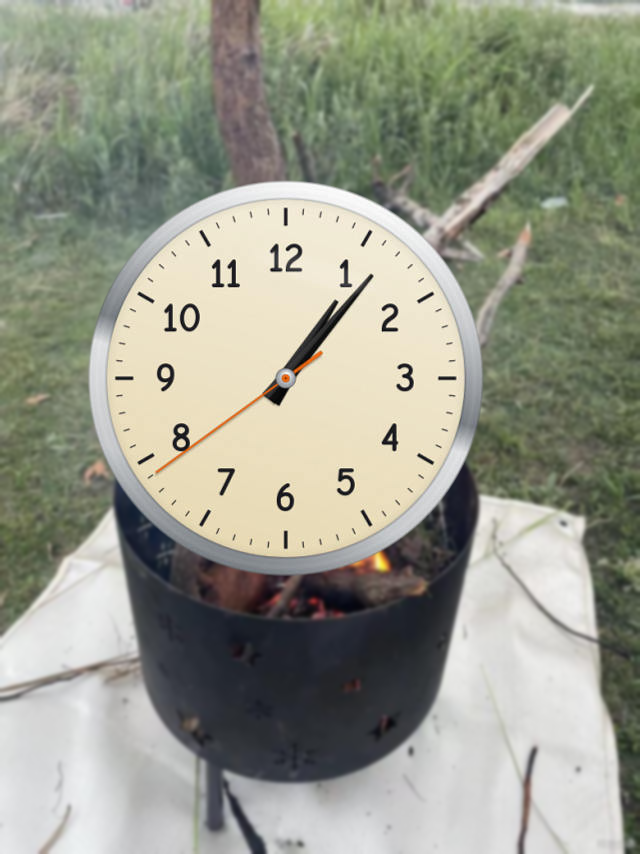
1 h 06 min 39 s
